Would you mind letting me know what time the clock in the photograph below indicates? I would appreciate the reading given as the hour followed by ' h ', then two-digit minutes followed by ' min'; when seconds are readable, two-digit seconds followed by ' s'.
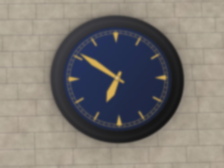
6 h 51 min
